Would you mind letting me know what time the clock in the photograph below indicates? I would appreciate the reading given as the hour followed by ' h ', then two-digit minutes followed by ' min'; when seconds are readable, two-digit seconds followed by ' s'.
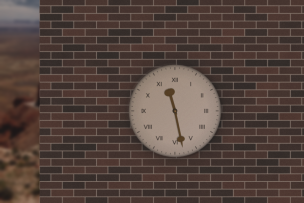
11 h 28 min
